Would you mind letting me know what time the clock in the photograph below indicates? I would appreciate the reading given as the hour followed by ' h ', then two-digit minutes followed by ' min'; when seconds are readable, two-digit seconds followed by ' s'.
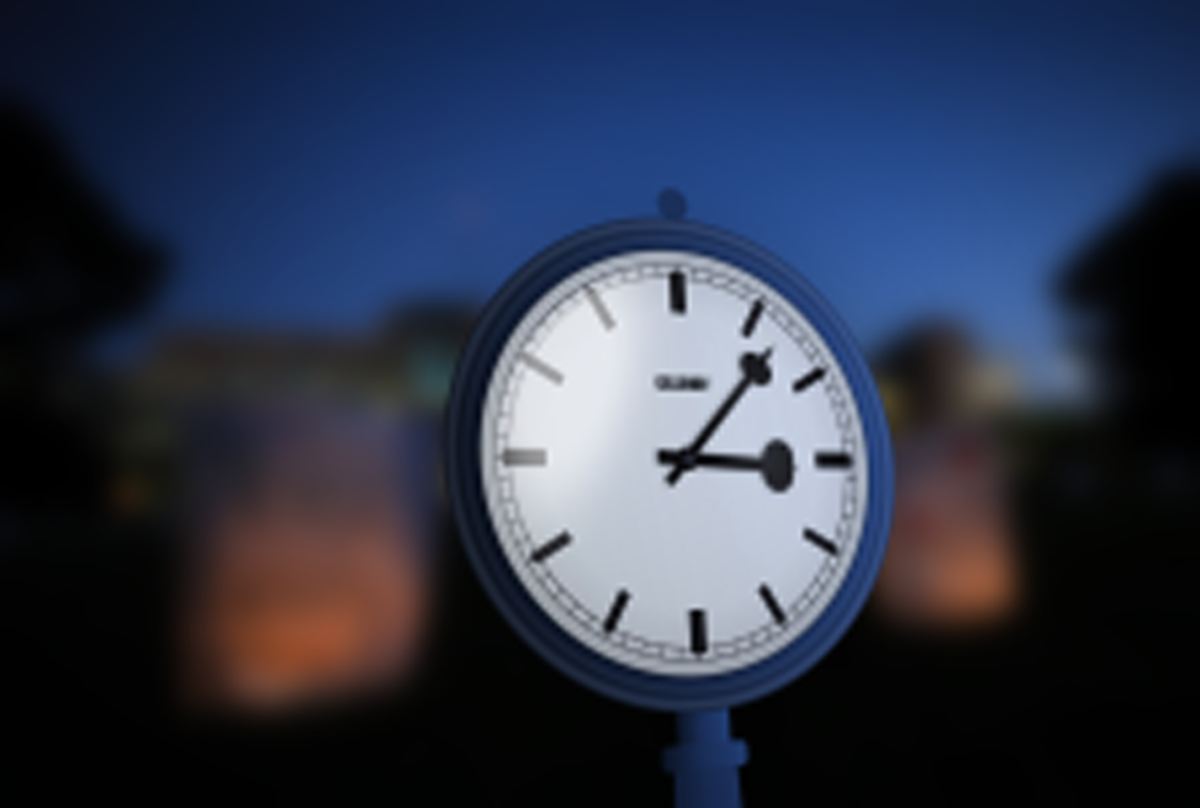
3 h 07 min
